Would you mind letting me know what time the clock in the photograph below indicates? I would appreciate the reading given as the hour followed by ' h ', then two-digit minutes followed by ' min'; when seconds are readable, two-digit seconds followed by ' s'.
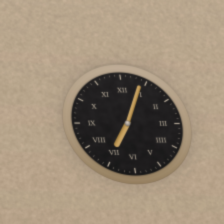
7 h 04 min
